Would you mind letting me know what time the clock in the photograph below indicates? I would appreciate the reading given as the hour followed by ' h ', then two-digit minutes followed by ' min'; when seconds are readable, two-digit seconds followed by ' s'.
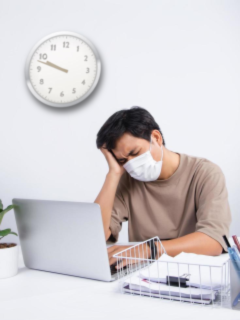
9 h 48 min
